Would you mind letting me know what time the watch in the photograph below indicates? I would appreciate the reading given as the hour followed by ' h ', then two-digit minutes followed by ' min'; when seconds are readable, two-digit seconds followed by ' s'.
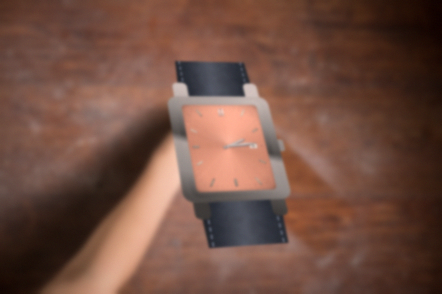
2 h 14 min
